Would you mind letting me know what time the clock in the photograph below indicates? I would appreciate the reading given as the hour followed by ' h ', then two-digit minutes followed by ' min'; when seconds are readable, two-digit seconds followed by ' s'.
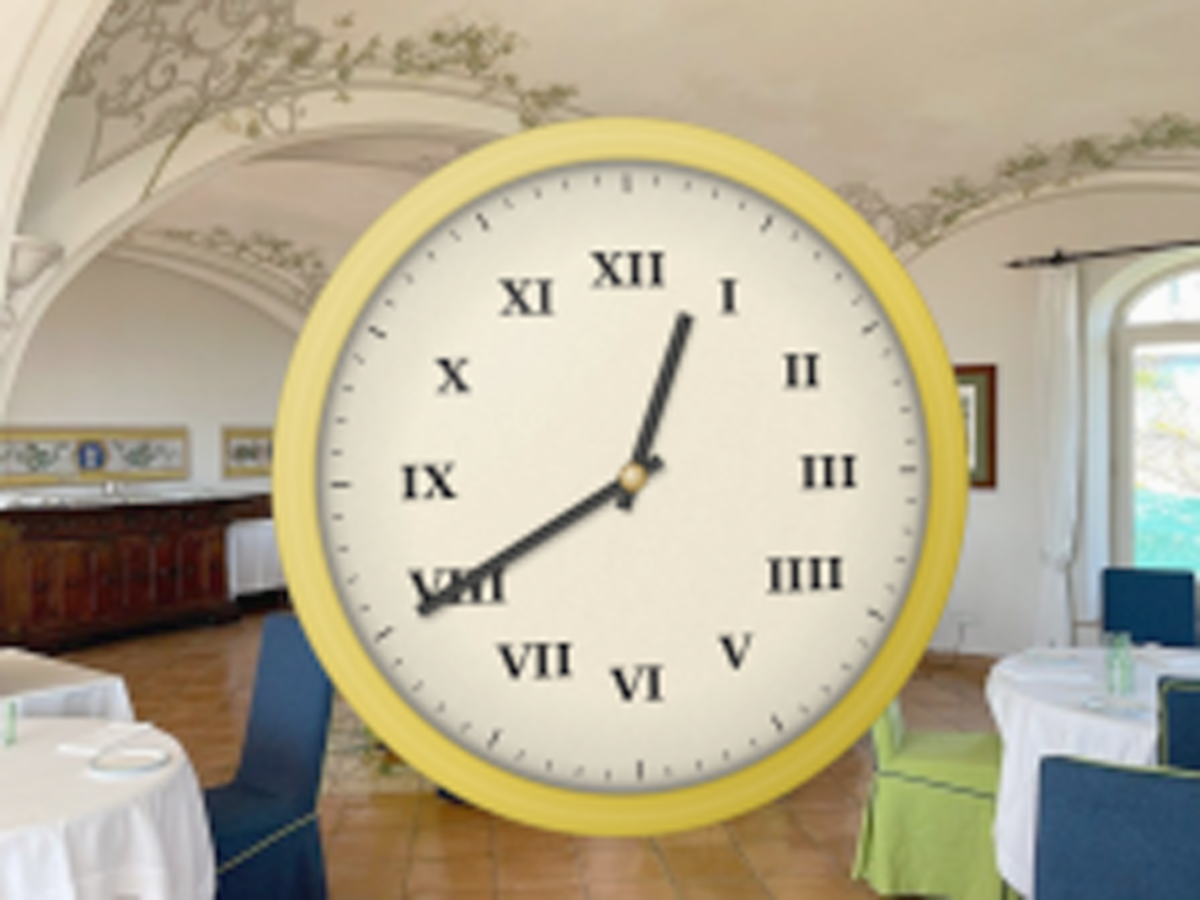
12 h 40 min
